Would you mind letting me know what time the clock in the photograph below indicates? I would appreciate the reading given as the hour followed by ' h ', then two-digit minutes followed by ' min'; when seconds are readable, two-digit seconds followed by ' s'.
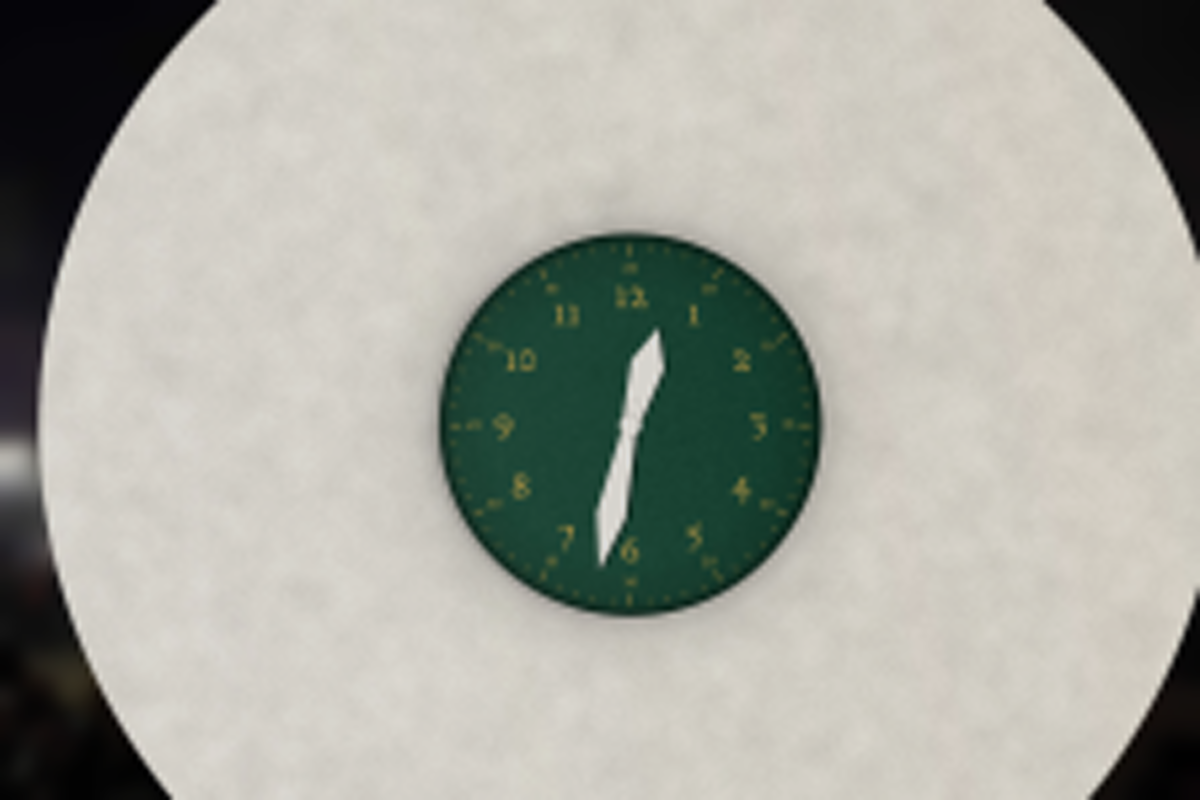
12 h 32 min
